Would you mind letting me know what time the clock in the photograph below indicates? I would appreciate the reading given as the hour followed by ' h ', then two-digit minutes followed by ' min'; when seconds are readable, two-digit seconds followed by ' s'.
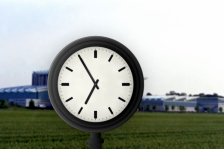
6 h 55 min
